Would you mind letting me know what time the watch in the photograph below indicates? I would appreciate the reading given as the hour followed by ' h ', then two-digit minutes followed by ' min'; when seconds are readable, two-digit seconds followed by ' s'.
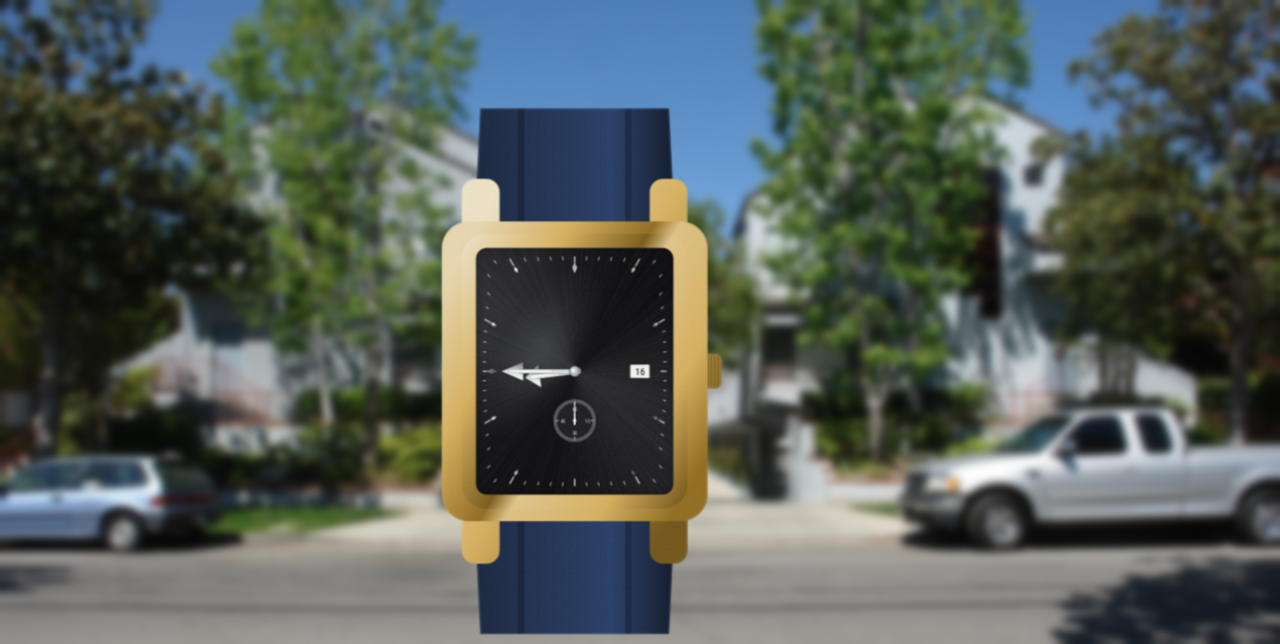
8 h 45 min
